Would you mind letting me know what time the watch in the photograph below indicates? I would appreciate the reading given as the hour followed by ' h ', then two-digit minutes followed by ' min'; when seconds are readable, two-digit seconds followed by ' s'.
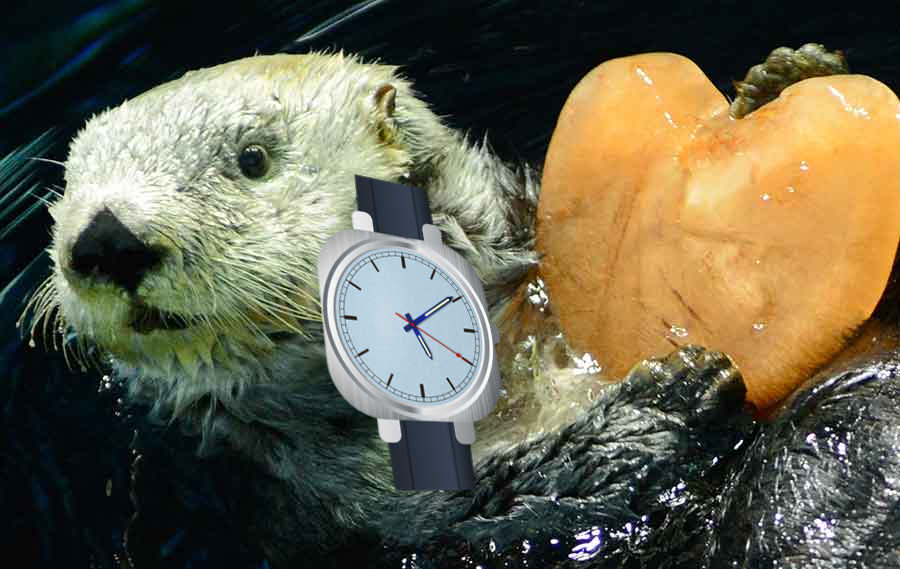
5 h 09 min 20 s
